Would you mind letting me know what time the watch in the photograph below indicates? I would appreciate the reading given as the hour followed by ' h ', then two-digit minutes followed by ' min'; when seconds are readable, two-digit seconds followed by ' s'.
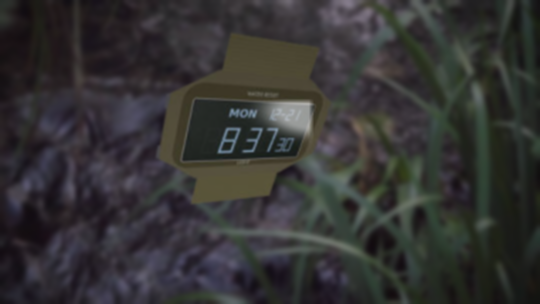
8 h 37 min 30 s
